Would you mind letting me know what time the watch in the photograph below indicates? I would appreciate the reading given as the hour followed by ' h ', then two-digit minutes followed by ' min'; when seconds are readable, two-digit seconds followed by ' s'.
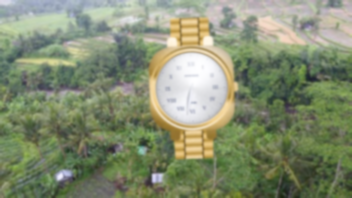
6 h 32 min
